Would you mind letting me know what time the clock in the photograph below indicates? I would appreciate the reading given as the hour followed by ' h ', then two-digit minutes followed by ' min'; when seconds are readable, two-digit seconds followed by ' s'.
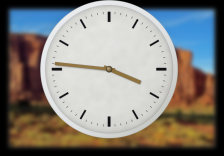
3 h 46 min
